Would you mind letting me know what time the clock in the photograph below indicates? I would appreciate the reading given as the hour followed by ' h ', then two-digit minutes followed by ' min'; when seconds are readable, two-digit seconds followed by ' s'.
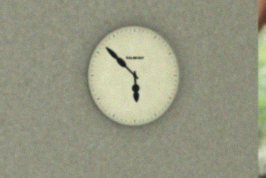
5 h 52 min
